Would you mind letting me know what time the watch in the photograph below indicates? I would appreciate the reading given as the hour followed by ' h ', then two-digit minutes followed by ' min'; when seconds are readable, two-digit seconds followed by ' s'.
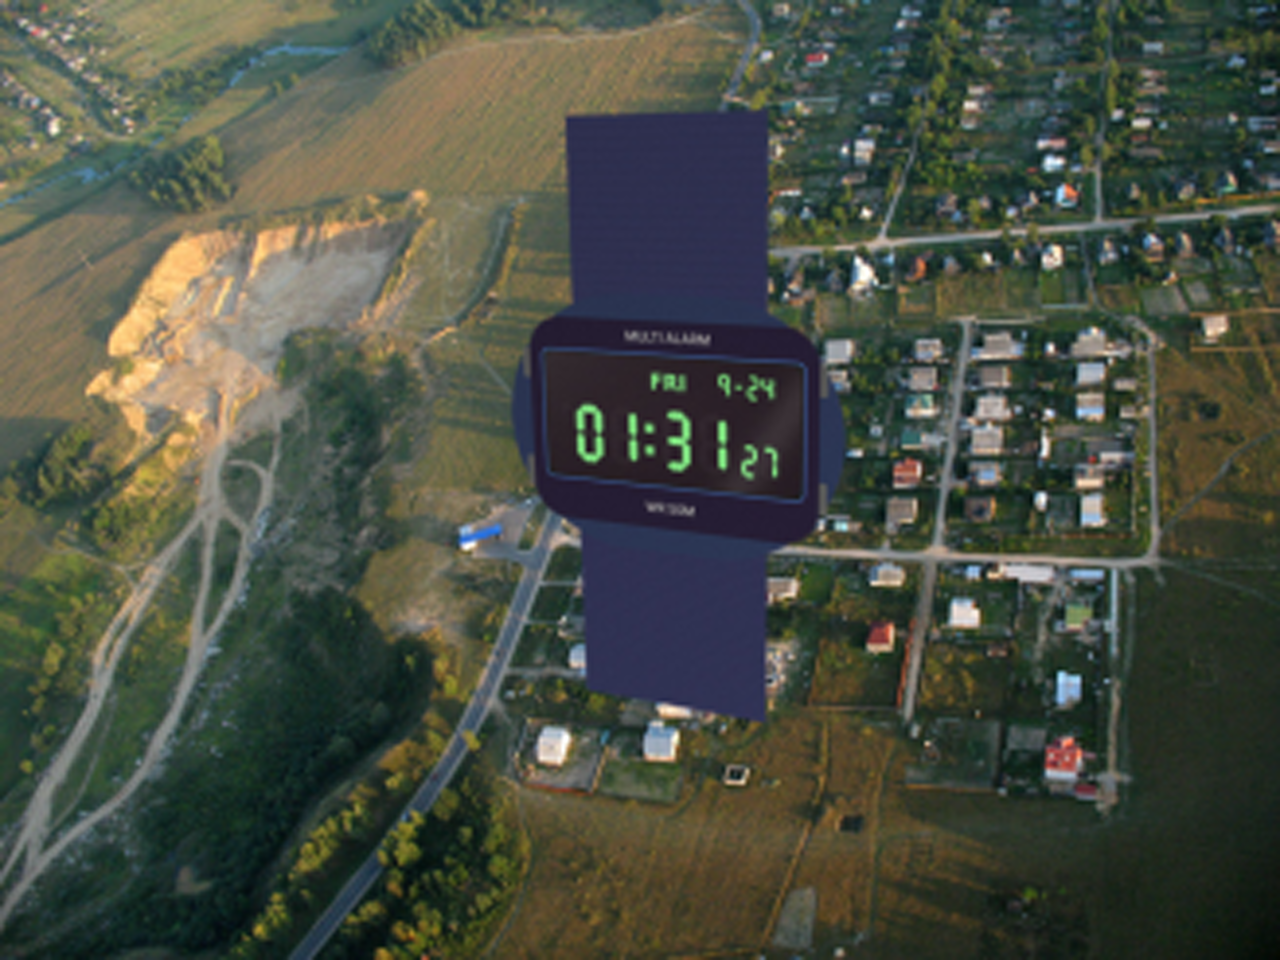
1 h 31 min 27 s
